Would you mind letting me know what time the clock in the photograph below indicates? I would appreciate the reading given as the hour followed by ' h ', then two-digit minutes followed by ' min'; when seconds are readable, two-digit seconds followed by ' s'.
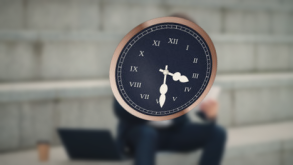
3 h 29 min
